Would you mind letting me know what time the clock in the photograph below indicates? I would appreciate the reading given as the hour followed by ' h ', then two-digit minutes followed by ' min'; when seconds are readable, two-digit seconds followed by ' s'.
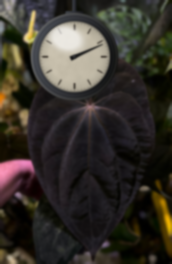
2 h 11 min
